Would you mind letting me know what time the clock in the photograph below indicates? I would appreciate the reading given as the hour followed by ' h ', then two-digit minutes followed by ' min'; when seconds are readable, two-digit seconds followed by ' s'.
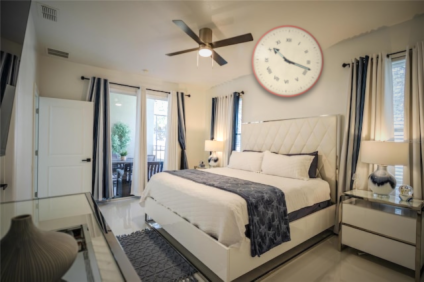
10 h 18 min
